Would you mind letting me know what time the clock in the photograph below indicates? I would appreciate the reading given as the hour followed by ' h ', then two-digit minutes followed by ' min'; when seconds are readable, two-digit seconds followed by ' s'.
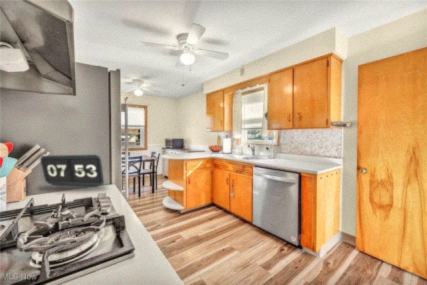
7 h 53 min
